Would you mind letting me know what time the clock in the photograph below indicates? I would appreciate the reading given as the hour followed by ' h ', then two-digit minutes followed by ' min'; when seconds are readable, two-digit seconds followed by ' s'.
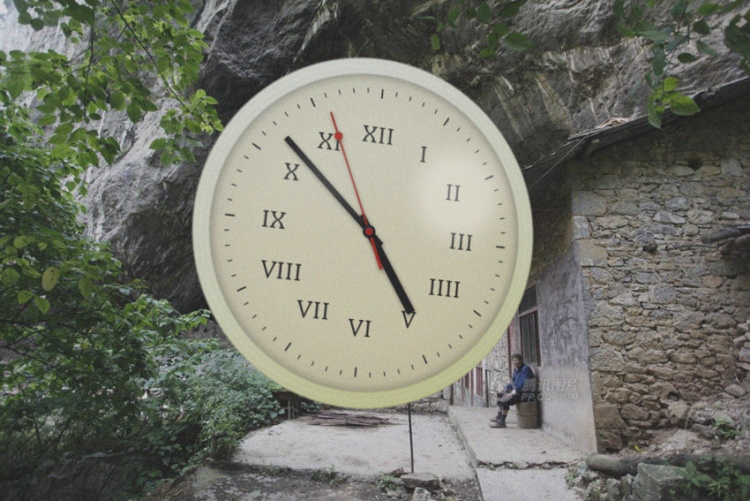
4 h 51 min 56 s
